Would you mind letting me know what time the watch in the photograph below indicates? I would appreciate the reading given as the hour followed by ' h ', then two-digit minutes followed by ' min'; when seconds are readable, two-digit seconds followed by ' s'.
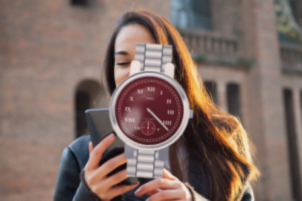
4 h 22 min
